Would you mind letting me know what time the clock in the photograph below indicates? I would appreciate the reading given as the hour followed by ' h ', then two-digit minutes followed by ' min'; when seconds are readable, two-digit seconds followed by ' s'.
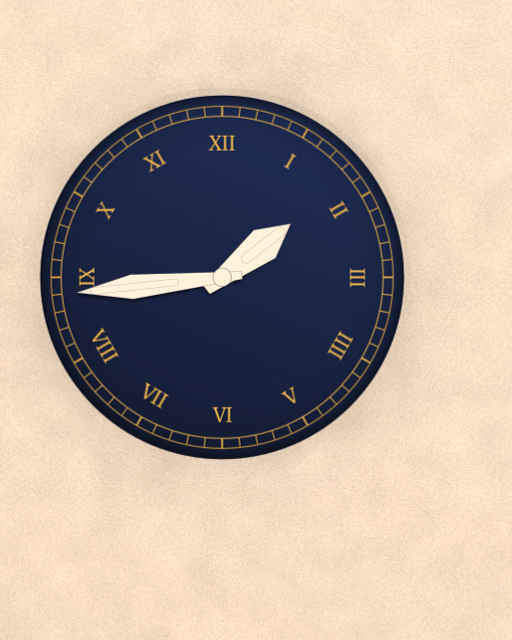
1 h 44 min
